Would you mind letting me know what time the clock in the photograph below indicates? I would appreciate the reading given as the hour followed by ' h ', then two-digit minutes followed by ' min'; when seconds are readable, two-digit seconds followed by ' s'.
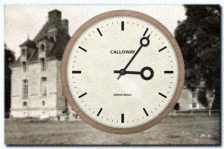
3 h 06 min
